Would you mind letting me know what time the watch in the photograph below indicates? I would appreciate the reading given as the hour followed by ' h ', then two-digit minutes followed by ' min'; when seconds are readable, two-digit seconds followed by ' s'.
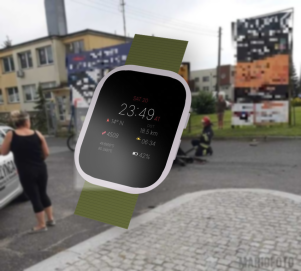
23 h 49 min
